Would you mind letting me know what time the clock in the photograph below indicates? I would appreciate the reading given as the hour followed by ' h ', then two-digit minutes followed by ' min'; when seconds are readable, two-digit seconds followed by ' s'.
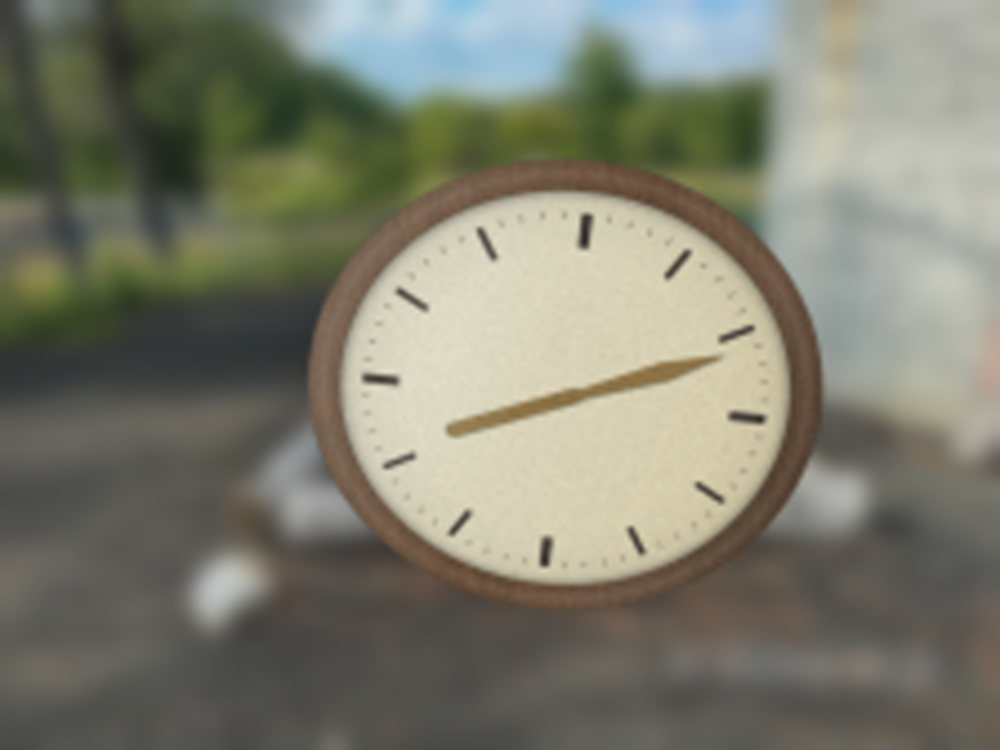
8 h 11 min
